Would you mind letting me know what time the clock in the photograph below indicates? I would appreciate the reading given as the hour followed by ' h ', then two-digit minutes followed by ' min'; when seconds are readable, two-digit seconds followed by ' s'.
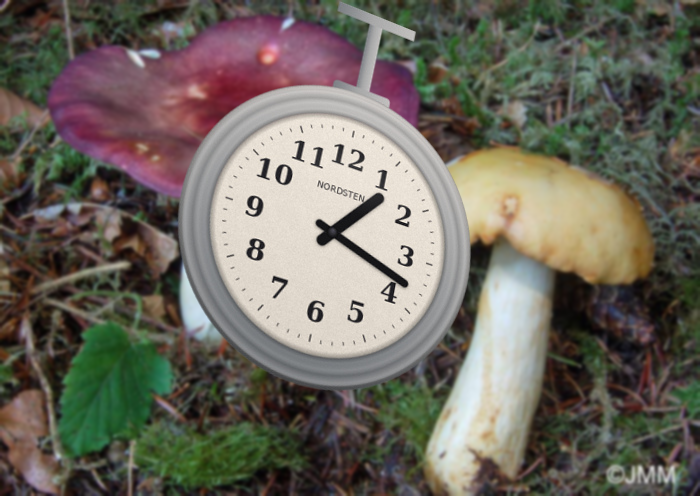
1 h 18 min
